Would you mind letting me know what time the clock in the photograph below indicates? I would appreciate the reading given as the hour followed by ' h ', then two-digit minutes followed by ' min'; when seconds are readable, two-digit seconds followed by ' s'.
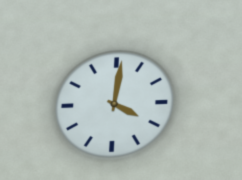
4 h 01 min
